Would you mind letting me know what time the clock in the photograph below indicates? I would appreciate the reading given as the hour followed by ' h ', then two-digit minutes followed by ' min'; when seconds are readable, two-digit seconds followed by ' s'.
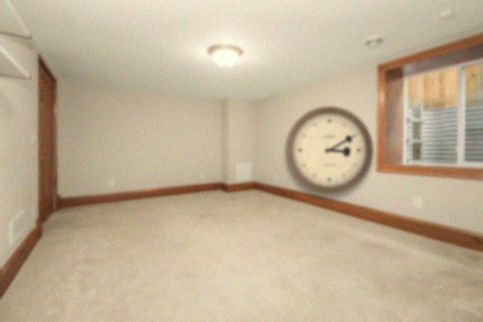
3 h 10 min
